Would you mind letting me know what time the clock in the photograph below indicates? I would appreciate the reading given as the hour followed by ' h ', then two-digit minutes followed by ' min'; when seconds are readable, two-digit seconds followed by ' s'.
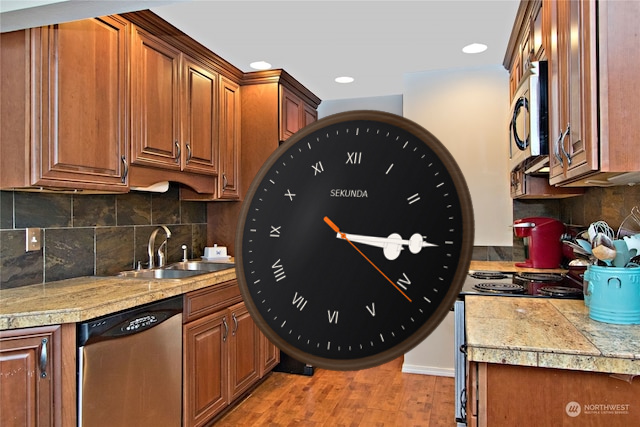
3 h 15 min 21 s
